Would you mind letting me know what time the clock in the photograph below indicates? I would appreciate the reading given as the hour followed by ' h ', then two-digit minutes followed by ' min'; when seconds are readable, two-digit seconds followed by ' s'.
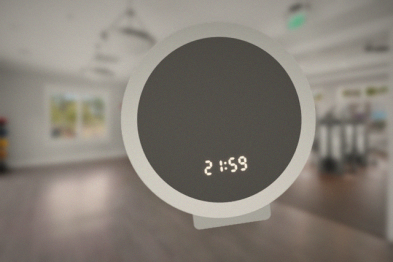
21 h 59 min
